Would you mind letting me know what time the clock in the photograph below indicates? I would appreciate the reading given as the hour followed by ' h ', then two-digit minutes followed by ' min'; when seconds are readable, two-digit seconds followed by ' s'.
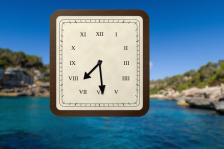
7 h 29 min
